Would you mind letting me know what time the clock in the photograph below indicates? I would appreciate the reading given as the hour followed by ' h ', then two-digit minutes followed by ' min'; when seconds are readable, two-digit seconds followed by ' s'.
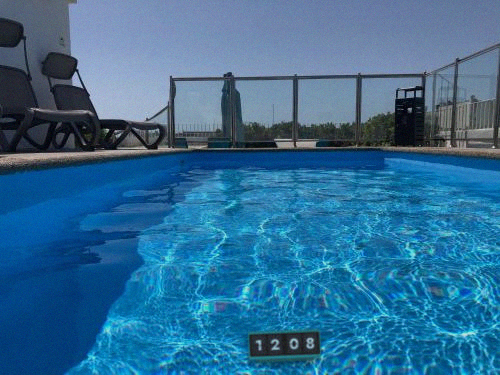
12 h 08 min
